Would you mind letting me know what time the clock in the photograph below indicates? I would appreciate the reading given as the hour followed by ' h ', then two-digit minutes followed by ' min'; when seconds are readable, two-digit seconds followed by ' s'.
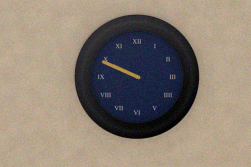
9 h 49 min
